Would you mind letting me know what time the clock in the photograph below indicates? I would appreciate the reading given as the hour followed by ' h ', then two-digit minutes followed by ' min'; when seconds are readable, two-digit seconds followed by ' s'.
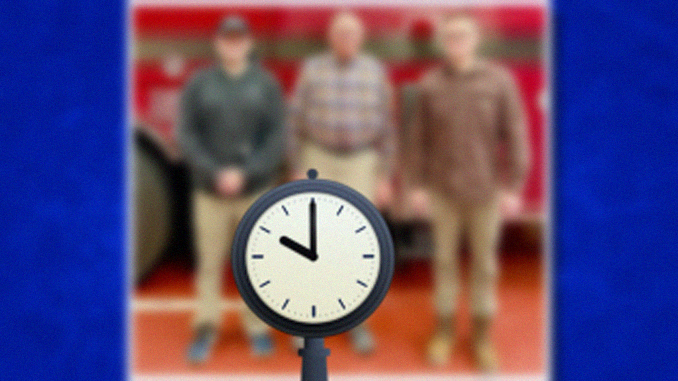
10 h 00 min
